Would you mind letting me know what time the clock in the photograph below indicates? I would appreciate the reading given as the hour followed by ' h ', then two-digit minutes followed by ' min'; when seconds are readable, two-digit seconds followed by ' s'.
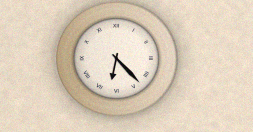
6 h 23 min
